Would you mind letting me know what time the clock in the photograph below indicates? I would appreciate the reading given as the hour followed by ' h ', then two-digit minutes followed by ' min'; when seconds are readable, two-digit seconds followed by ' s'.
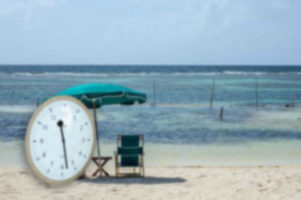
11 h 28 min
